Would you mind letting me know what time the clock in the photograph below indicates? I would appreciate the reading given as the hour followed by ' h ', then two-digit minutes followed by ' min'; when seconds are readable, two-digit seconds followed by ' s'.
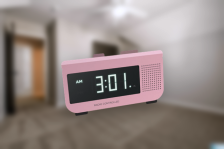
3 h 01 min
